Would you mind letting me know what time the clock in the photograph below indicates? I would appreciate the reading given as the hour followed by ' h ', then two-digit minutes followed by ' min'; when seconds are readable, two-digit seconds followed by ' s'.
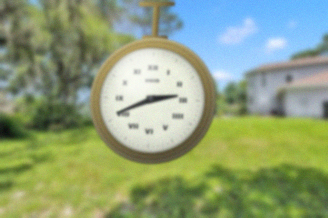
2 h 41 min
